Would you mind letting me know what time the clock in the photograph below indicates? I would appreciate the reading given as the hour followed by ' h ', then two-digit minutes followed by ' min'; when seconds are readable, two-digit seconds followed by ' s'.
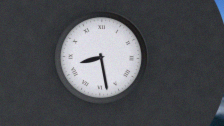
8 h 28 min
